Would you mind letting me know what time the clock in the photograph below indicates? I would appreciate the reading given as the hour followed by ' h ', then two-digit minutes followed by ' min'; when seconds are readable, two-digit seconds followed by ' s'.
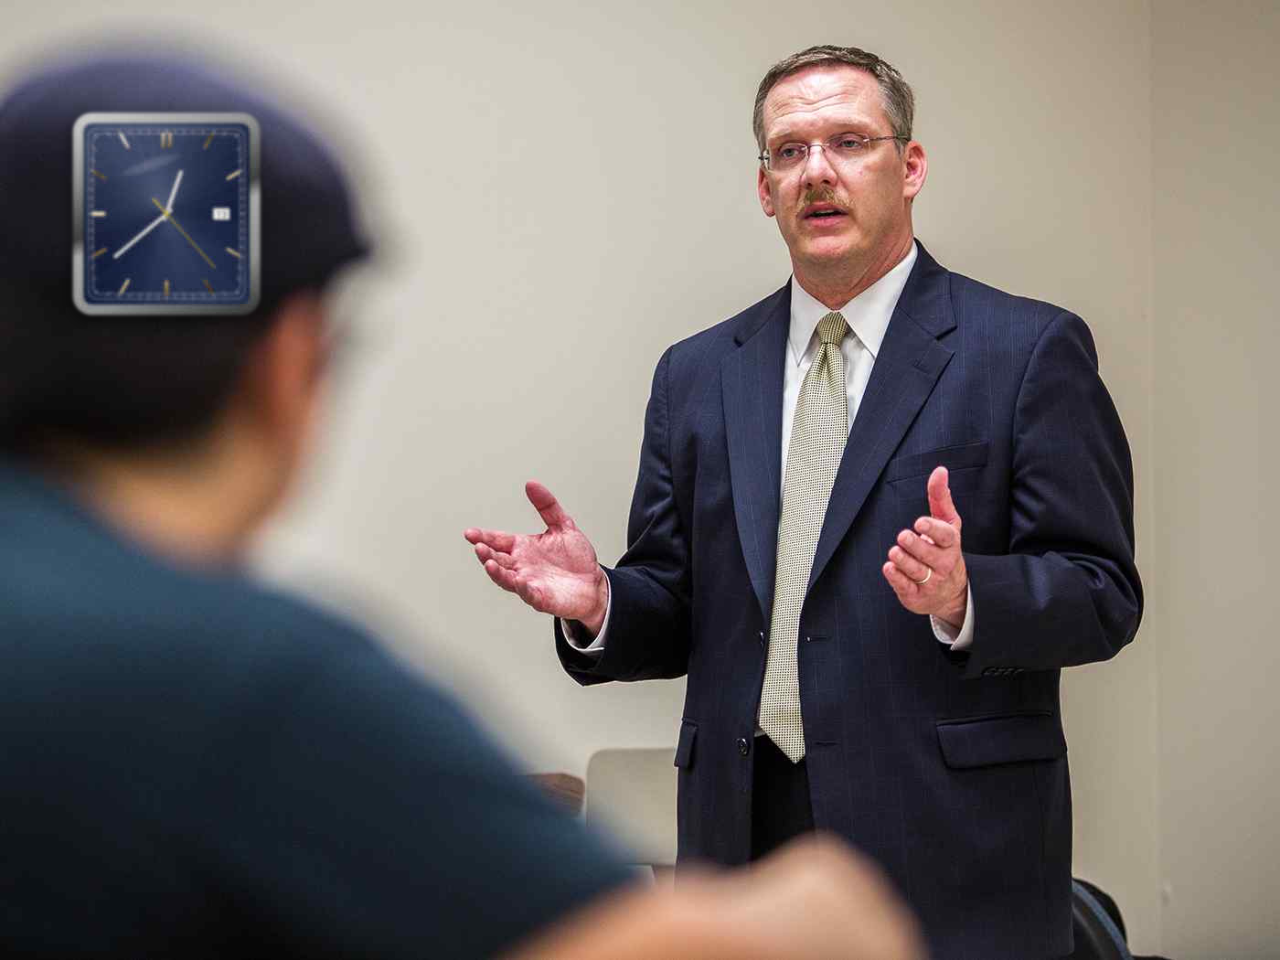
12 h 38 min 23 s
